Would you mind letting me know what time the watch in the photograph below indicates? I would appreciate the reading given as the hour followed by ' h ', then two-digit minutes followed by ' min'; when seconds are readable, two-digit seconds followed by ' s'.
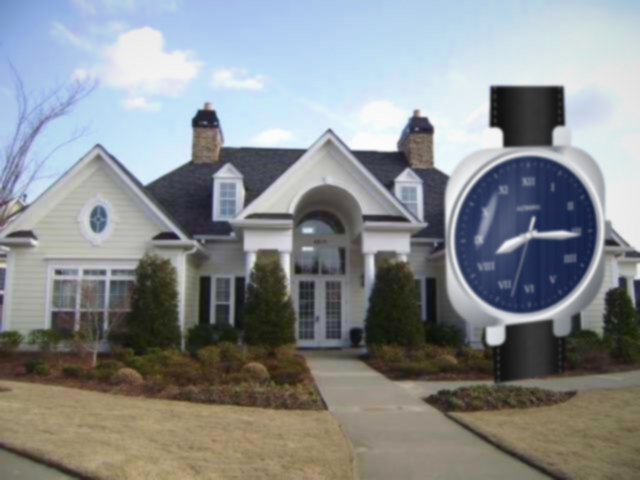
8 h 15 min 33 s
